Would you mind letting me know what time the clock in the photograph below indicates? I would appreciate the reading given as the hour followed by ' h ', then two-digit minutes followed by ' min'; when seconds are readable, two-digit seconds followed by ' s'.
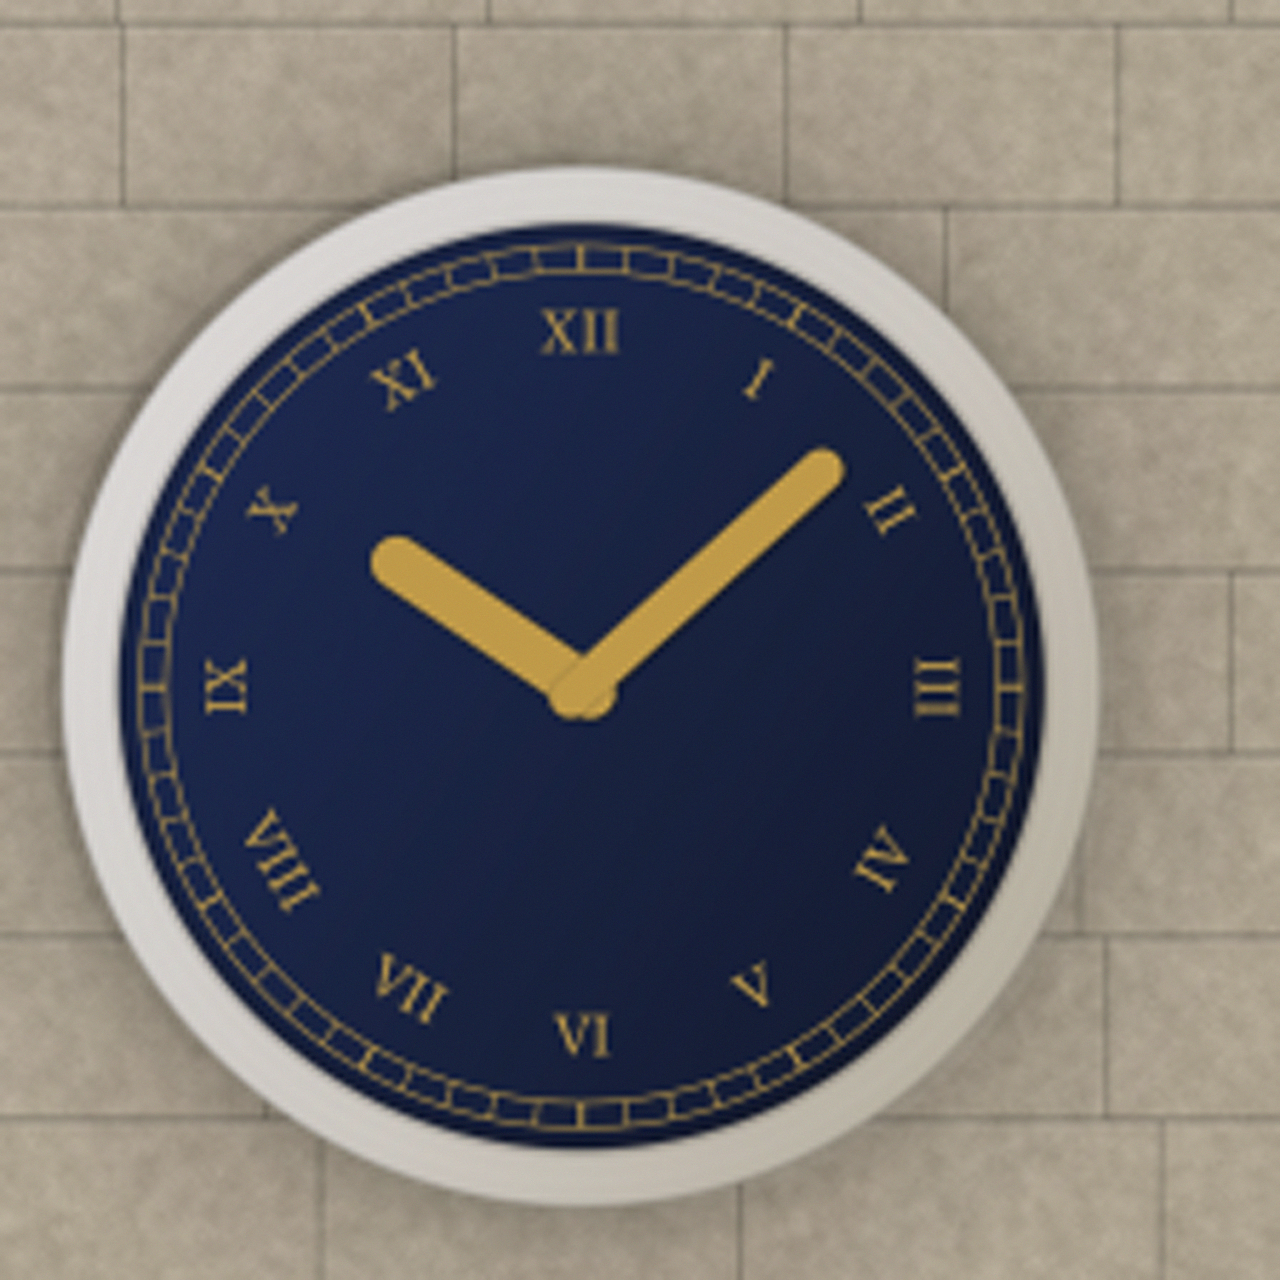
10 h 08 min
